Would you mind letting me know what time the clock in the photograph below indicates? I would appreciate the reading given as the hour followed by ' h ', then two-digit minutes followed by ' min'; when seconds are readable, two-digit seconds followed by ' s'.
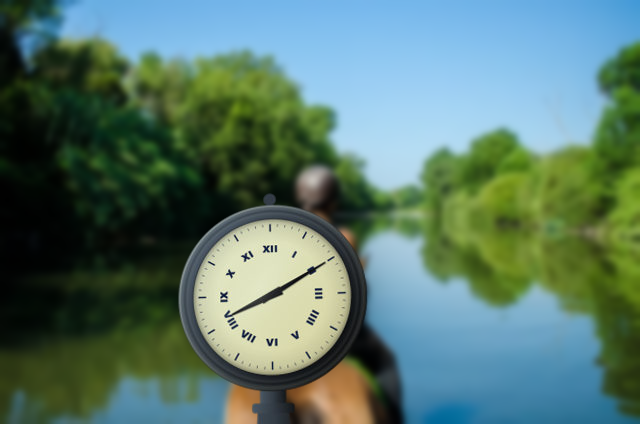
8 h 10 min
